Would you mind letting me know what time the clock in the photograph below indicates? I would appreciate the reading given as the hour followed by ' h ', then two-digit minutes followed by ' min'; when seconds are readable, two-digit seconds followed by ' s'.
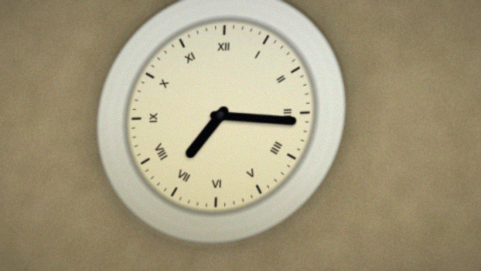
7 h 16 min
